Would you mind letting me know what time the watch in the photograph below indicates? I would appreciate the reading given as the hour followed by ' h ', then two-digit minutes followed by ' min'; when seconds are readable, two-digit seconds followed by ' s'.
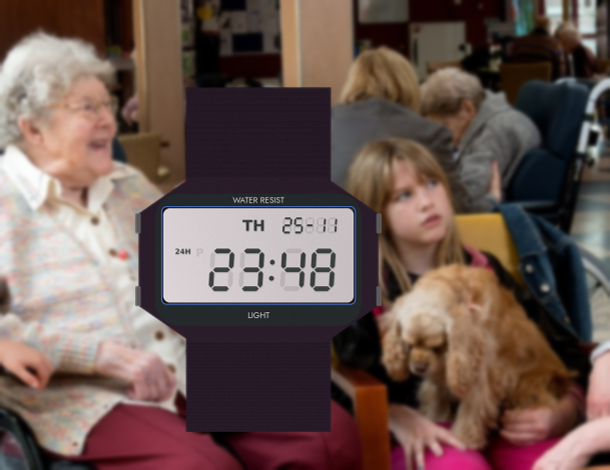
23 h 48 min
